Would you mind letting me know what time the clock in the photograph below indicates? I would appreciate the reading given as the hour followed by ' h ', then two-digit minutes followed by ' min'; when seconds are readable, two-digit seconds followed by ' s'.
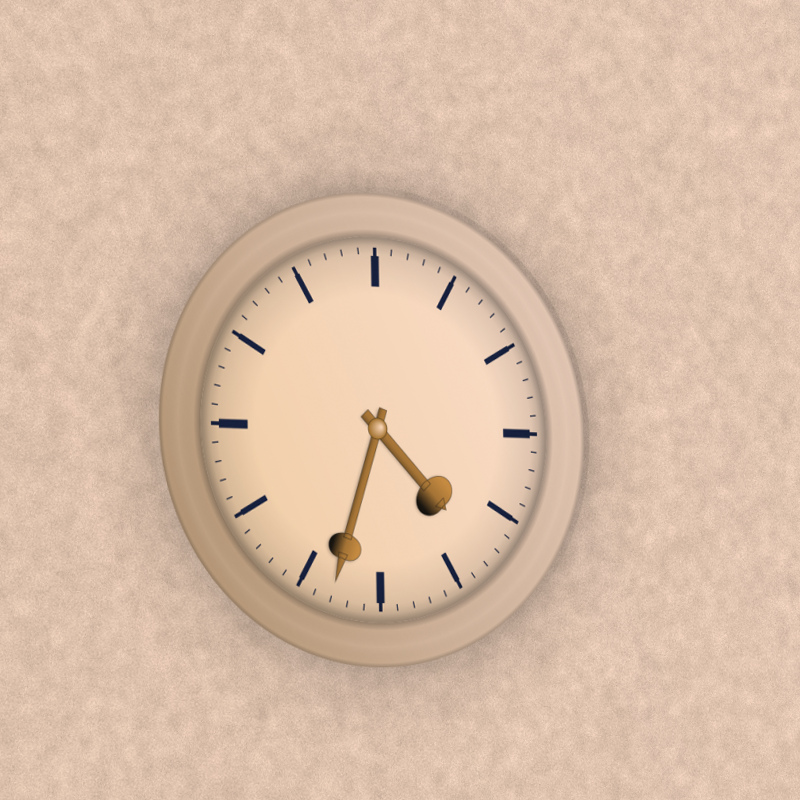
4 h 33 min
